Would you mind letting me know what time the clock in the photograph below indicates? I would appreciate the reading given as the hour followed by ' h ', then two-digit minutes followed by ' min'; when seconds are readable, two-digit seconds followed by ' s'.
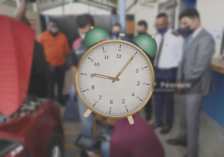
9 h 05 min
